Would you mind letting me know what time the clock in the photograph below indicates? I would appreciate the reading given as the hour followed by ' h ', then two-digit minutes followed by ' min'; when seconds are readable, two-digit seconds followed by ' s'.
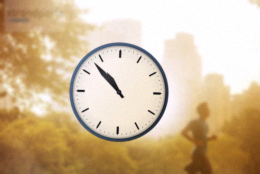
10 h 53 min
